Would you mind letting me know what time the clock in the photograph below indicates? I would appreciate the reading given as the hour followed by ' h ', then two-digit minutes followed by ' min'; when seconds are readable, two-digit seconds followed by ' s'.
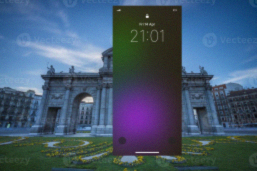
21 h 01 min
